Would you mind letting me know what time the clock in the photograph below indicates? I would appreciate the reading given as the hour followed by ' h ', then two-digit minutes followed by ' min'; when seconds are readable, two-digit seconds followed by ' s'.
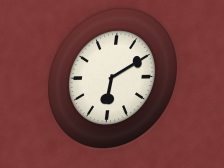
6 h 10 min
